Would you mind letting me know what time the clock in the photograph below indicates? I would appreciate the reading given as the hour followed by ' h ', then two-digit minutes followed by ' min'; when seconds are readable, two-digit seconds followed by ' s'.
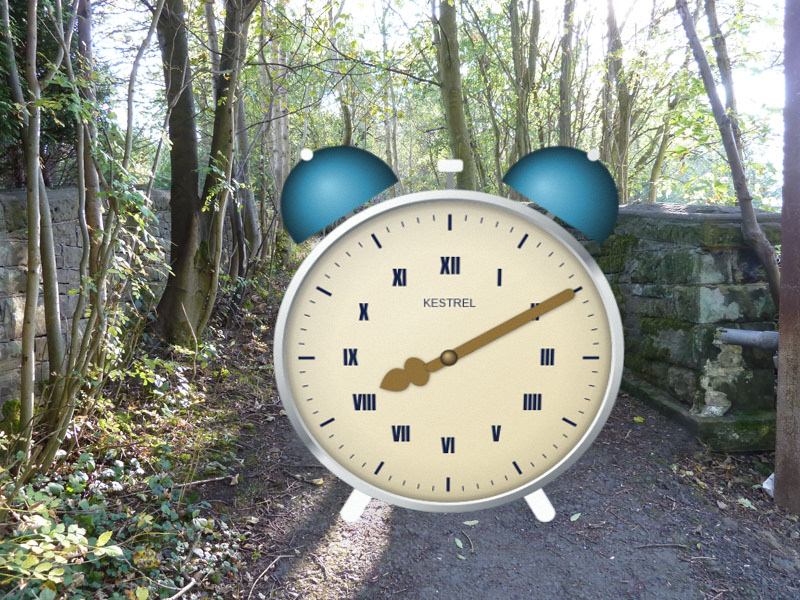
8 h 10 min
